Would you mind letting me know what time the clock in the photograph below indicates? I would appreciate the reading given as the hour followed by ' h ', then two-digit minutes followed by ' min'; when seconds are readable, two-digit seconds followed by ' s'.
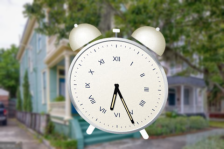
6 h 26 min
